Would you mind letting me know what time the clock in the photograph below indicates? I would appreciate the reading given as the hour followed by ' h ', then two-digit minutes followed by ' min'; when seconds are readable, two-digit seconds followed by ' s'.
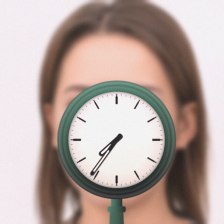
7 h 36 min
